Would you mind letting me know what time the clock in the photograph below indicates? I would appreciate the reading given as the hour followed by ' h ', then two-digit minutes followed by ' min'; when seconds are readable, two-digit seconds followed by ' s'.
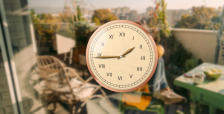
1 h 44 min
